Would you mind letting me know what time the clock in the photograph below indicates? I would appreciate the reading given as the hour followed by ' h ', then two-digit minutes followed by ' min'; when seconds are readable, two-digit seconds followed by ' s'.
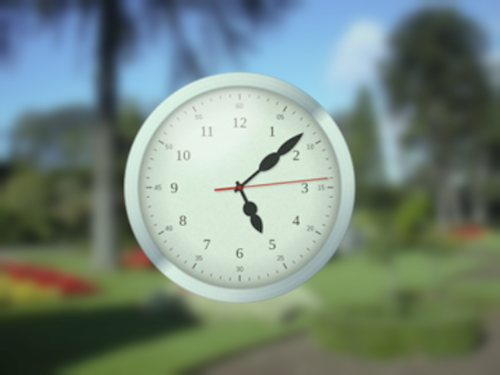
5 h 08 min 14 s
